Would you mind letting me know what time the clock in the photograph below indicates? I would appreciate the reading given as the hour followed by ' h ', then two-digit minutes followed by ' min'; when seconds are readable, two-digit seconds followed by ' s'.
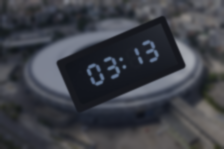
3 h 13 min
